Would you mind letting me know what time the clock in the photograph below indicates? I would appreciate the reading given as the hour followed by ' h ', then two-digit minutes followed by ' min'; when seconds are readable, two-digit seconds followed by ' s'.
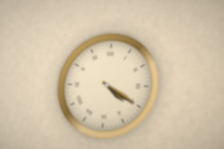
4 h 20 min
